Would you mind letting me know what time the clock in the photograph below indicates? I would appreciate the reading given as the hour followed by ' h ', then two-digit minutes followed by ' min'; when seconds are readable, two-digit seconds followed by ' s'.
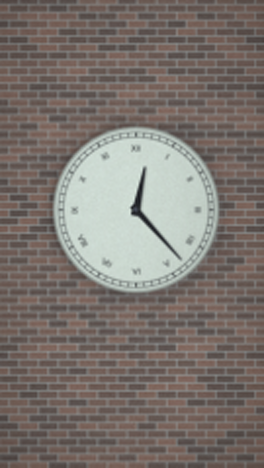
12 h 23 min
